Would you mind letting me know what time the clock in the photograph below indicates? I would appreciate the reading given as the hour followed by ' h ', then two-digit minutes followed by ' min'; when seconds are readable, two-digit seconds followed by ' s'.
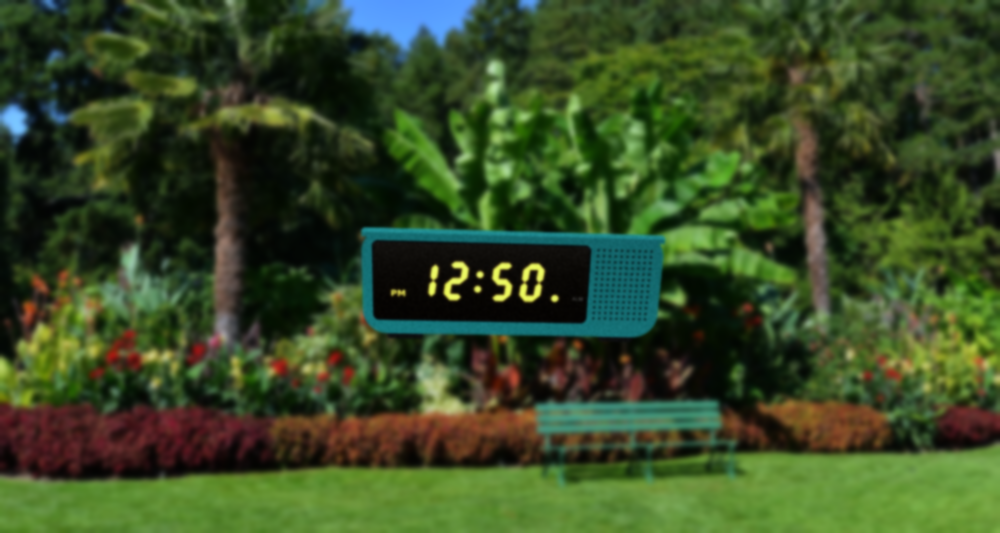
12 h 50 min
